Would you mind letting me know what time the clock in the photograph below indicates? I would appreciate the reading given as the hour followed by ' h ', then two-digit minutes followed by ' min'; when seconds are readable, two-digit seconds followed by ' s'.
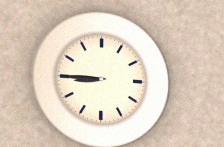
8 h 45 min
